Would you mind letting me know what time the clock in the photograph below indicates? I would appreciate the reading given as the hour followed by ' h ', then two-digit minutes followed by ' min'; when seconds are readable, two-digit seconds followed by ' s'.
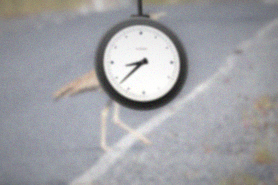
8 h 38 min
